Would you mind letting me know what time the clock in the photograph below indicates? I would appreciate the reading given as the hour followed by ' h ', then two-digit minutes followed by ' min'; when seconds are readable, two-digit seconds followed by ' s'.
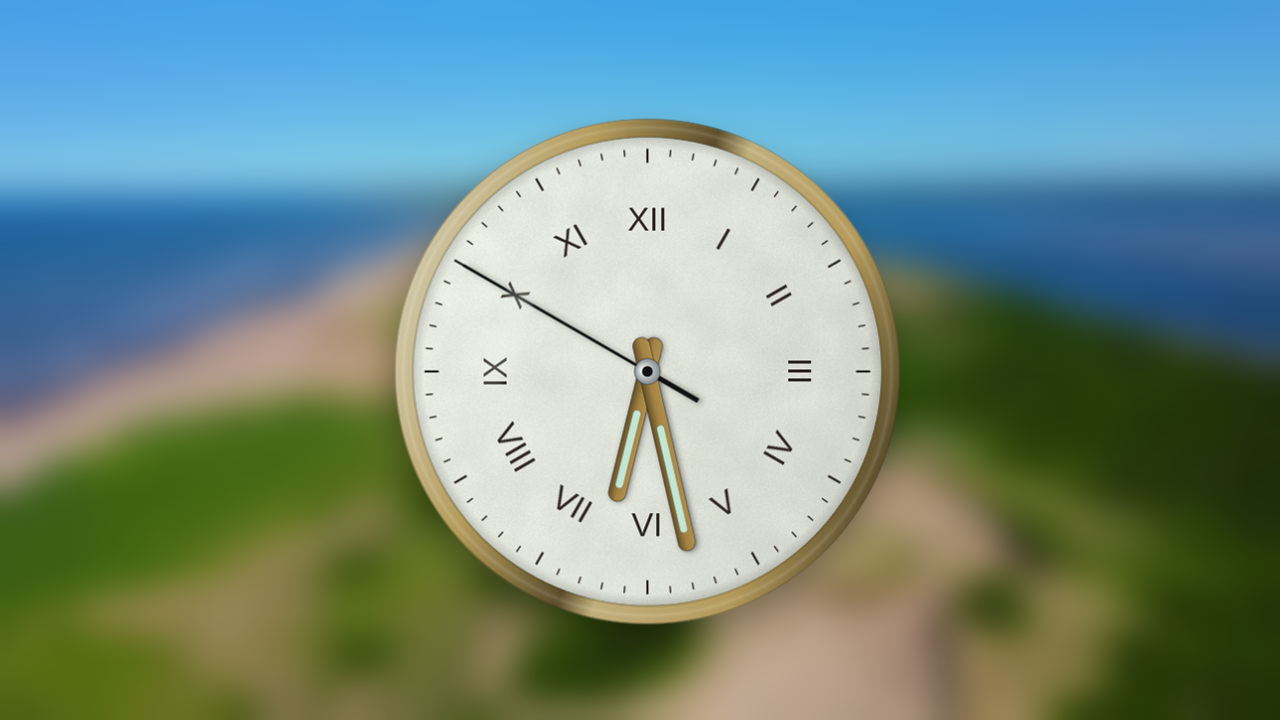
6 h 27 min 50 s
